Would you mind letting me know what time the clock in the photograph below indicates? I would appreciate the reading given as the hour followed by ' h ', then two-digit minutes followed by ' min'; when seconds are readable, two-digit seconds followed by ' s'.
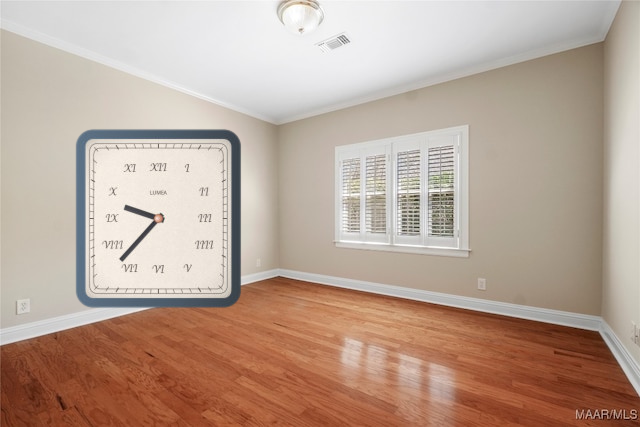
9 h 37 min
